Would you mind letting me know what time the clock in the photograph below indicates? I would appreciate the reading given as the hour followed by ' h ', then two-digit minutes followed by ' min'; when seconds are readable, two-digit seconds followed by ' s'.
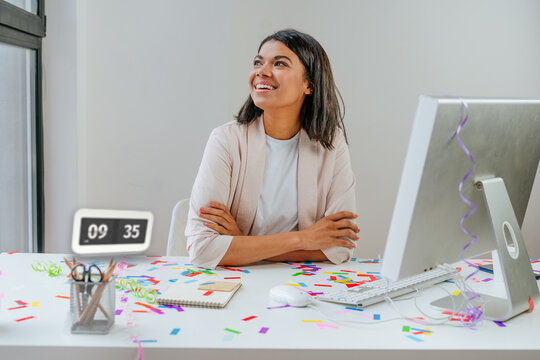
9 h 35 min
